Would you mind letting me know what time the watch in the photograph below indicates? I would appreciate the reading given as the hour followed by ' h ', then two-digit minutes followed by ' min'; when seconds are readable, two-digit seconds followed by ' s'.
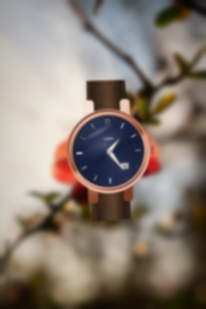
1 h 24 min
